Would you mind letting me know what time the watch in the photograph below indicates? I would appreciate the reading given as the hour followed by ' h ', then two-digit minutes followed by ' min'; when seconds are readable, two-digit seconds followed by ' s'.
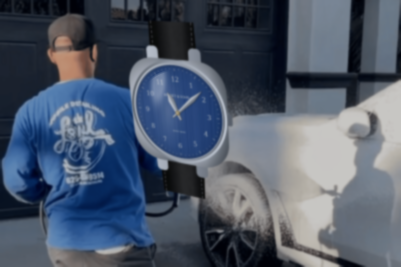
11 h 08 min
